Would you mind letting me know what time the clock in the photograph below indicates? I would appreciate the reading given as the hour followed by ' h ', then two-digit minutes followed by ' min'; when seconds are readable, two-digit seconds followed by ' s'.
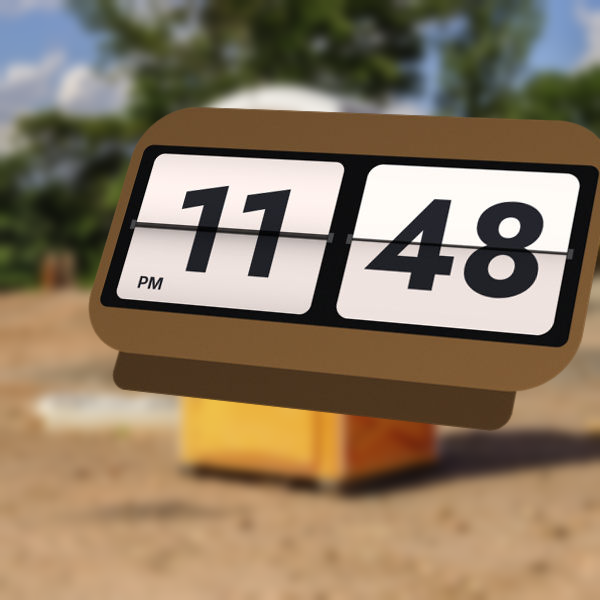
11 h 48 min
